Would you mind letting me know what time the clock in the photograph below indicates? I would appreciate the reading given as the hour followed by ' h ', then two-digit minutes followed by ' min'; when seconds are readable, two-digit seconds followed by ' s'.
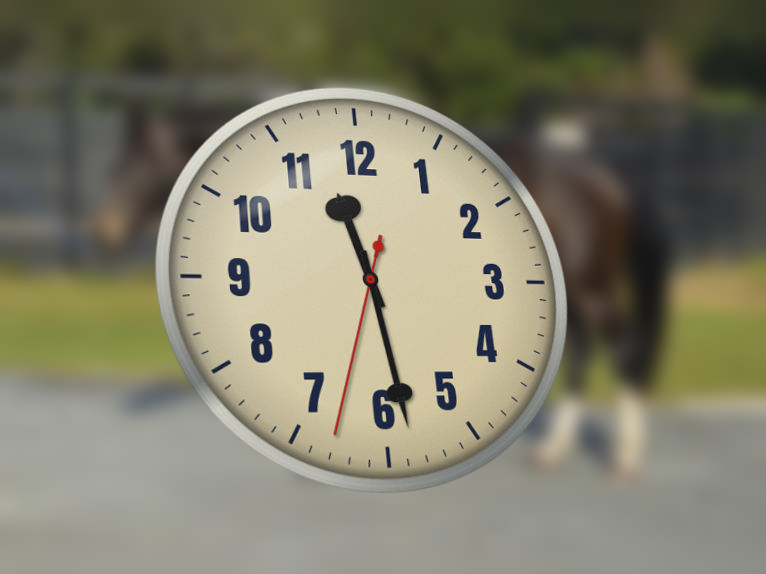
11 h 28 min 33 s
